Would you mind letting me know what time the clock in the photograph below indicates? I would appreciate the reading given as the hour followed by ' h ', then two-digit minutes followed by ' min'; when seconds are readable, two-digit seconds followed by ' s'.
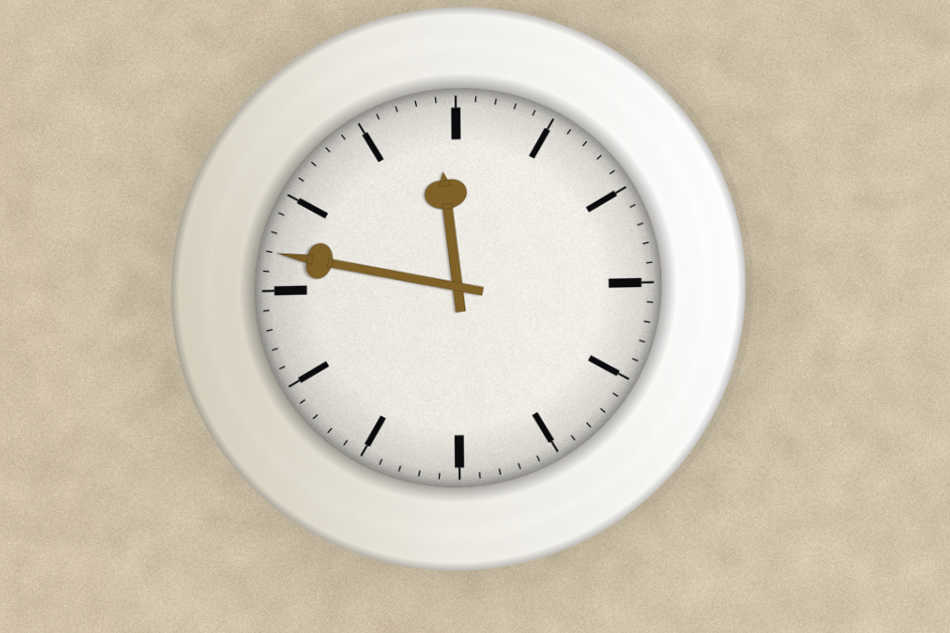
11 h 47 min
